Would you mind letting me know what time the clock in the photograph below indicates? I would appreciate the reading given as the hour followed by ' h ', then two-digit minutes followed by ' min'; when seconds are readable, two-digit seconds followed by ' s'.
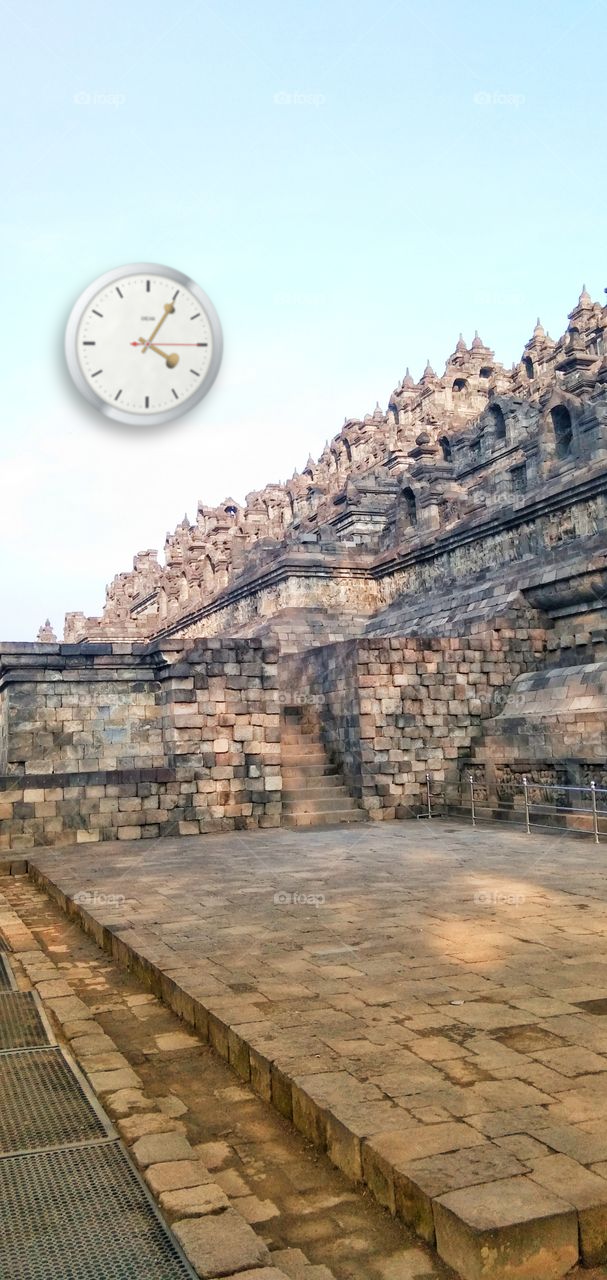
4 h 05 min 15 s
